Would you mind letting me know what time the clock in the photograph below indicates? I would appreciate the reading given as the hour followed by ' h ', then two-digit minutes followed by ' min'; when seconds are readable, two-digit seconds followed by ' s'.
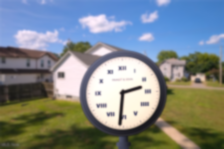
2 h 31 min
